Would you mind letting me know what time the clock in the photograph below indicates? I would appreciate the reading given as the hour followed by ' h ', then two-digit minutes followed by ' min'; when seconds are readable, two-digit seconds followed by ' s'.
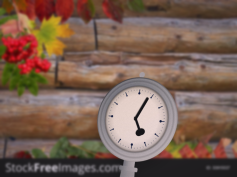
5 h 04 min
